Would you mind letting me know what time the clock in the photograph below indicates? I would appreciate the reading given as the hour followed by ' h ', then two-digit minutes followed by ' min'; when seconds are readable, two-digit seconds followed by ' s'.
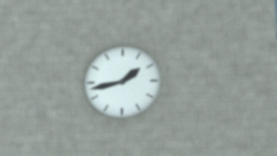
1 h 43 min
